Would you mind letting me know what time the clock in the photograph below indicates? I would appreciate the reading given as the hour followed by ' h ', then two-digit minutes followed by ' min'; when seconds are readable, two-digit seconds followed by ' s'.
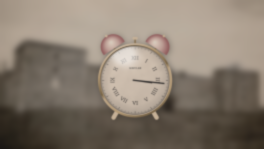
3 h 16 min
